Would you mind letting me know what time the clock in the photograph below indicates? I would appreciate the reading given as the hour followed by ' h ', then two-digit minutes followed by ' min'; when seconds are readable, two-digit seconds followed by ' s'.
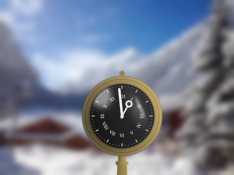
12 h 59 min
